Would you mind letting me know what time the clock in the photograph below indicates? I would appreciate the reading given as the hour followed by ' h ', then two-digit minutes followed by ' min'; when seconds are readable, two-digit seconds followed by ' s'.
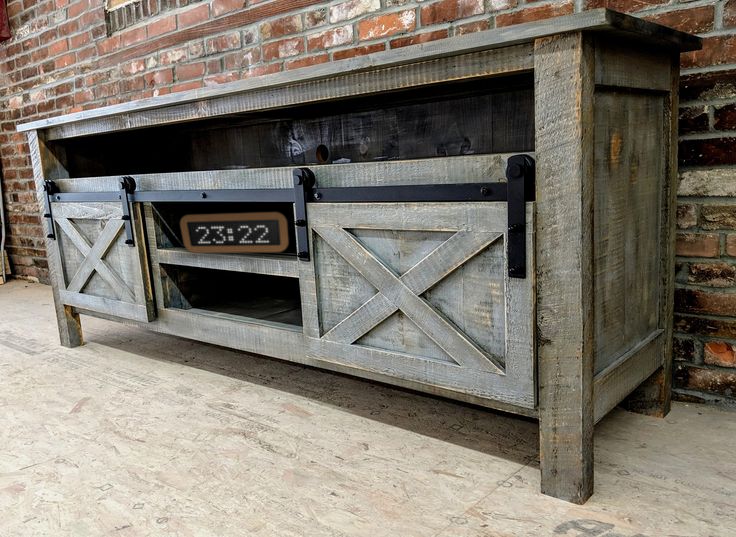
23 h 22 min
